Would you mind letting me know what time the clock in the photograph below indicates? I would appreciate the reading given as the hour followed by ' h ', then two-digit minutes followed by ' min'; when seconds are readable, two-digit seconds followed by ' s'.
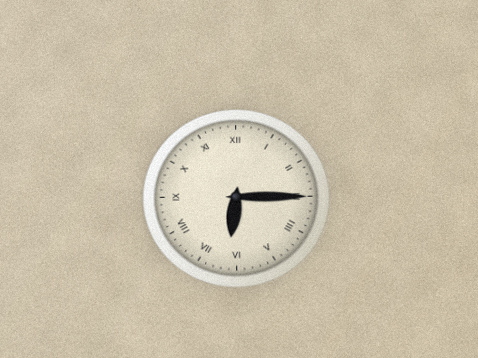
6 h 15 min
